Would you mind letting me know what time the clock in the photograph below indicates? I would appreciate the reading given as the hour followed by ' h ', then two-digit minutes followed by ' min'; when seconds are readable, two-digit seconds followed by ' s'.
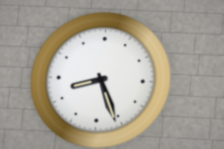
8 h 26 min
